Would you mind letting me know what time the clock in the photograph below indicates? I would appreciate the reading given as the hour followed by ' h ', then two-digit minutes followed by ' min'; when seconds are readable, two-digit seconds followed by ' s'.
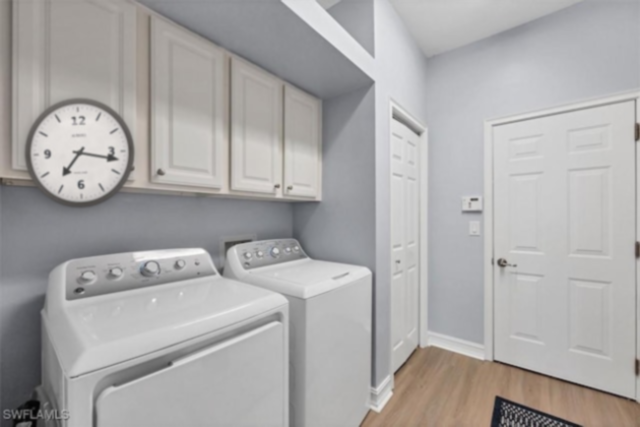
7 h 17 min
